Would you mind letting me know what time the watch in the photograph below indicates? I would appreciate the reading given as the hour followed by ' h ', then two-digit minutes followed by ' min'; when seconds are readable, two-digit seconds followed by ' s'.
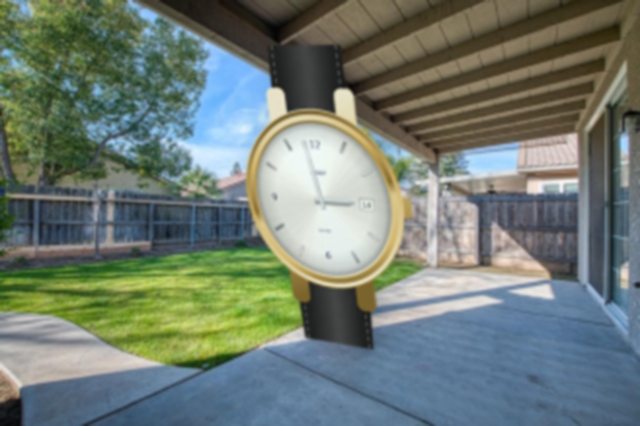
2 h 58 min
